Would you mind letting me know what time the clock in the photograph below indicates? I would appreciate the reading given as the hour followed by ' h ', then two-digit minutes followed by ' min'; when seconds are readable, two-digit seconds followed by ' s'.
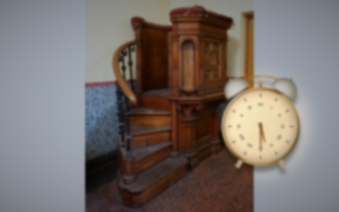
5 h 30 min
